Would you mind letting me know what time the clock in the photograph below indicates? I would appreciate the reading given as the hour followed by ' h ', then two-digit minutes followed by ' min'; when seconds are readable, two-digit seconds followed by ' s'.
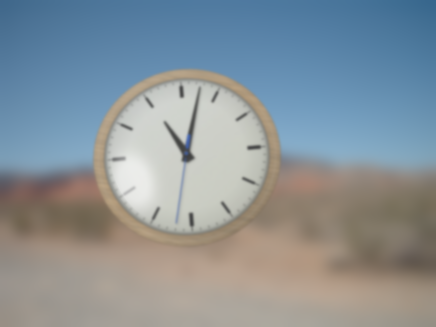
11 h 02 min 32 s
